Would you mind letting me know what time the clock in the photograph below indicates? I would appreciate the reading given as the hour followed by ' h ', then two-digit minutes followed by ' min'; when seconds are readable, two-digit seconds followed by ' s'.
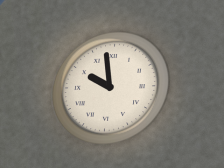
9 h 58 min
